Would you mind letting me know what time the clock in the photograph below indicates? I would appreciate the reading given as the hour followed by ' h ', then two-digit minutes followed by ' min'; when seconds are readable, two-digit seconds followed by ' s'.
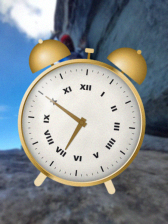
6 h 50 min
